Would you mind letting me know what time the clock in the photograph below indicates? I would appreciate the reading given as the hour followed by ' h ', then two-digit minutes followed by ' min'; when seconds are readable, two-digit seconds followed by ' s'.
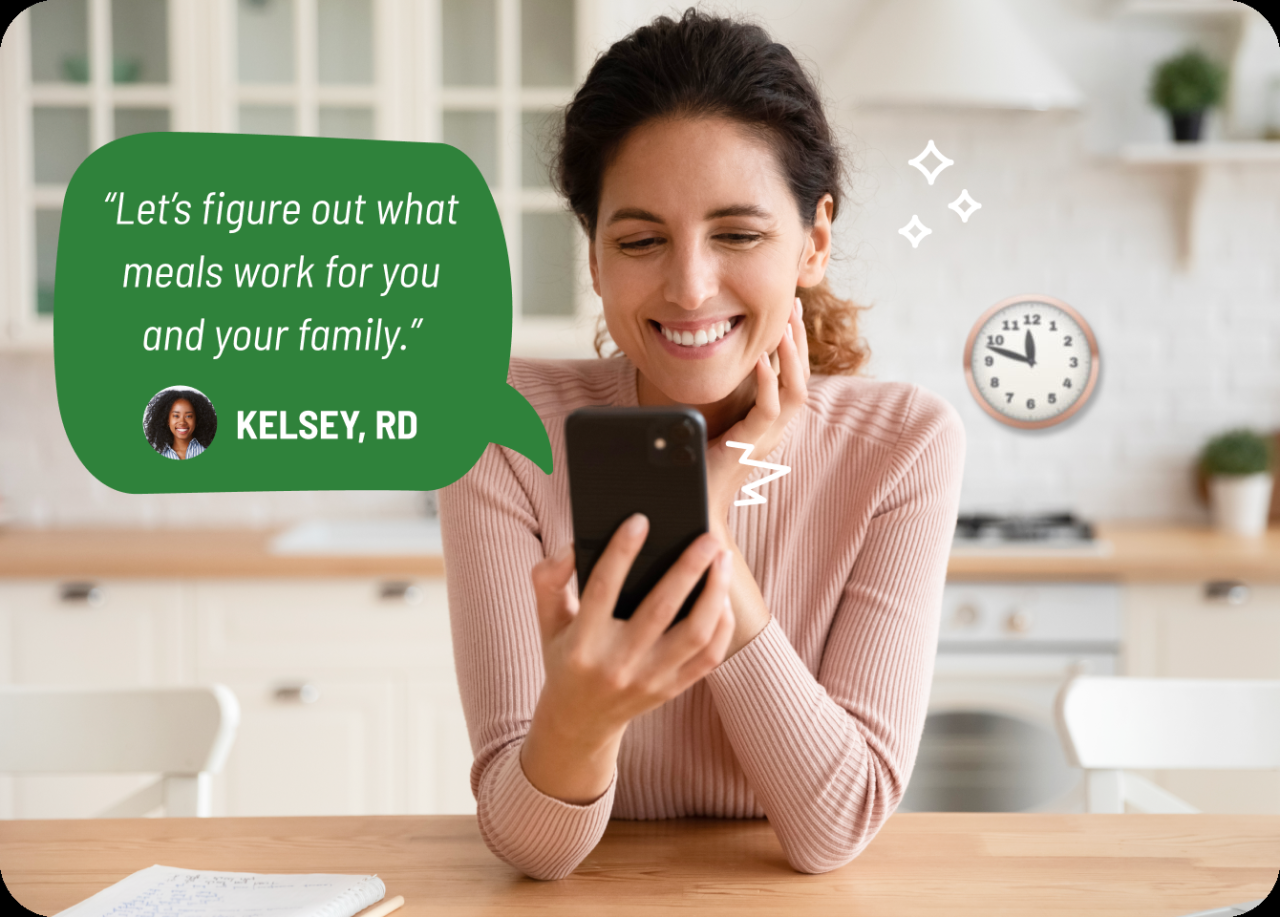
11 h 48 min
